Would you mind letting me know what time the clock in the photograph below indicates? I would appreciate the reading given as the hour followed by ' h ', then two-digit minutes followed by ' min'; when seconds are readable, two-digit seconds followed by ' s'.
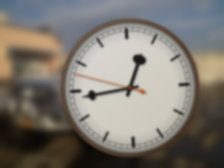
12 h 43 min 48 s
